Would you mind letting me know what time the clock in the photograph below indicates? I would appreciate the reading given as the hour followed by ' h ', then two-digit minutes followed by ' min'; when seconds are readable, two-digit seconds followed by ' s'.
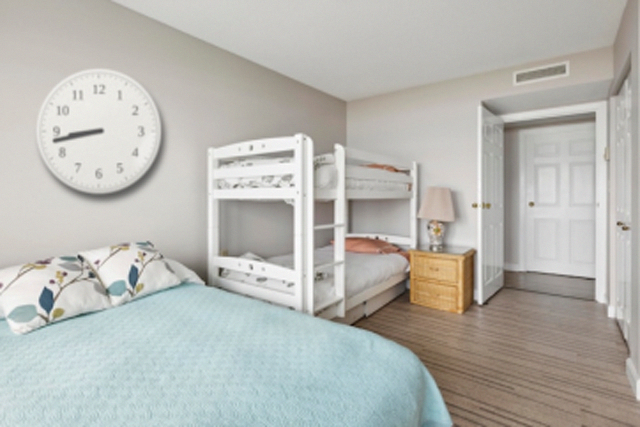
8 h 43 min
